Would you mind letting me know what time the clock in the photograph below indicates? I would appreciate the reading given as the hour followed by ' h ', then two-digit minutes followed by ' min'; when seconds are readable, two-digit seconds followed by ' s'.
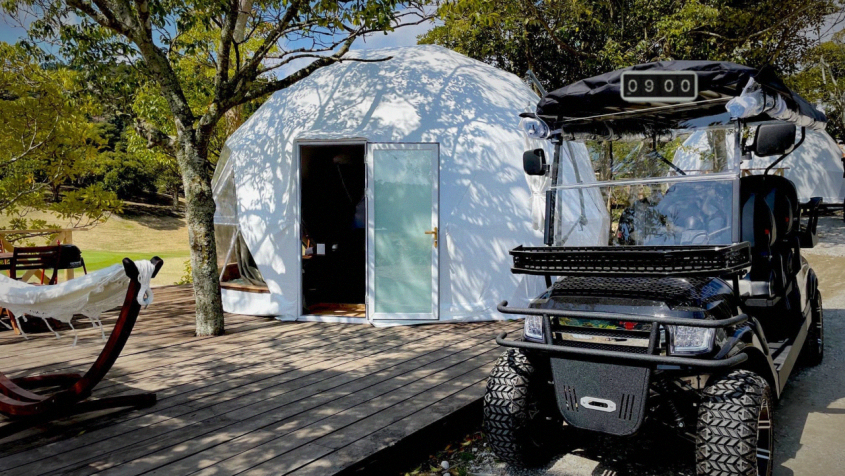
9 h 00 min
